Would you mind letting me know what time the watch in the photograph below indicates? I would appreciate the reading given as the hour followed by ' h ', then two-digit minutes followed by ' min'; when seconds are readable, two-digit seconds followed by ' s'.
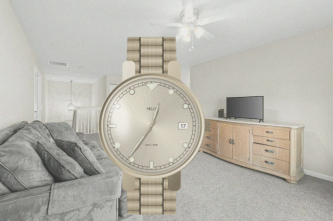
12 h 36 min
